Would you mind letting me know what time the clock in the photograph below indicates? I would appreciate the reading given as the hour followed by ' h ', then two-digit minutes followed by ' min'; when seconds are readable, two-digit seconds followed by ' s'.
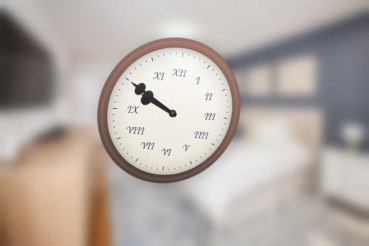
9 h 50 min
